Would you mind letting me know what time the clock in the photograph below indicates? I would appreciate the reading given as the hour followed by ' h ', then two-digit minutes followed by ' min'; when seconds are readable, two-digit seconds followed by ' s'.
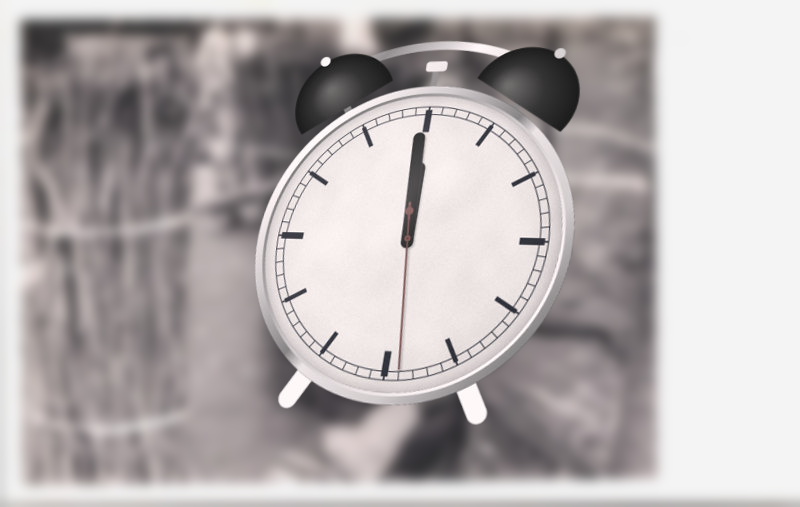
11 h 59 min 29 s
